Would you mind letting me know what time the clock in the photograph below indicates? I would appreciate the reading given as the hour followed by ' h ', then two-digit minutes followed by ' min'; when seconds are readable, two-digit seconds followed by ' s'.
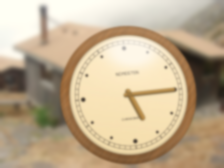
5 h 15 min
